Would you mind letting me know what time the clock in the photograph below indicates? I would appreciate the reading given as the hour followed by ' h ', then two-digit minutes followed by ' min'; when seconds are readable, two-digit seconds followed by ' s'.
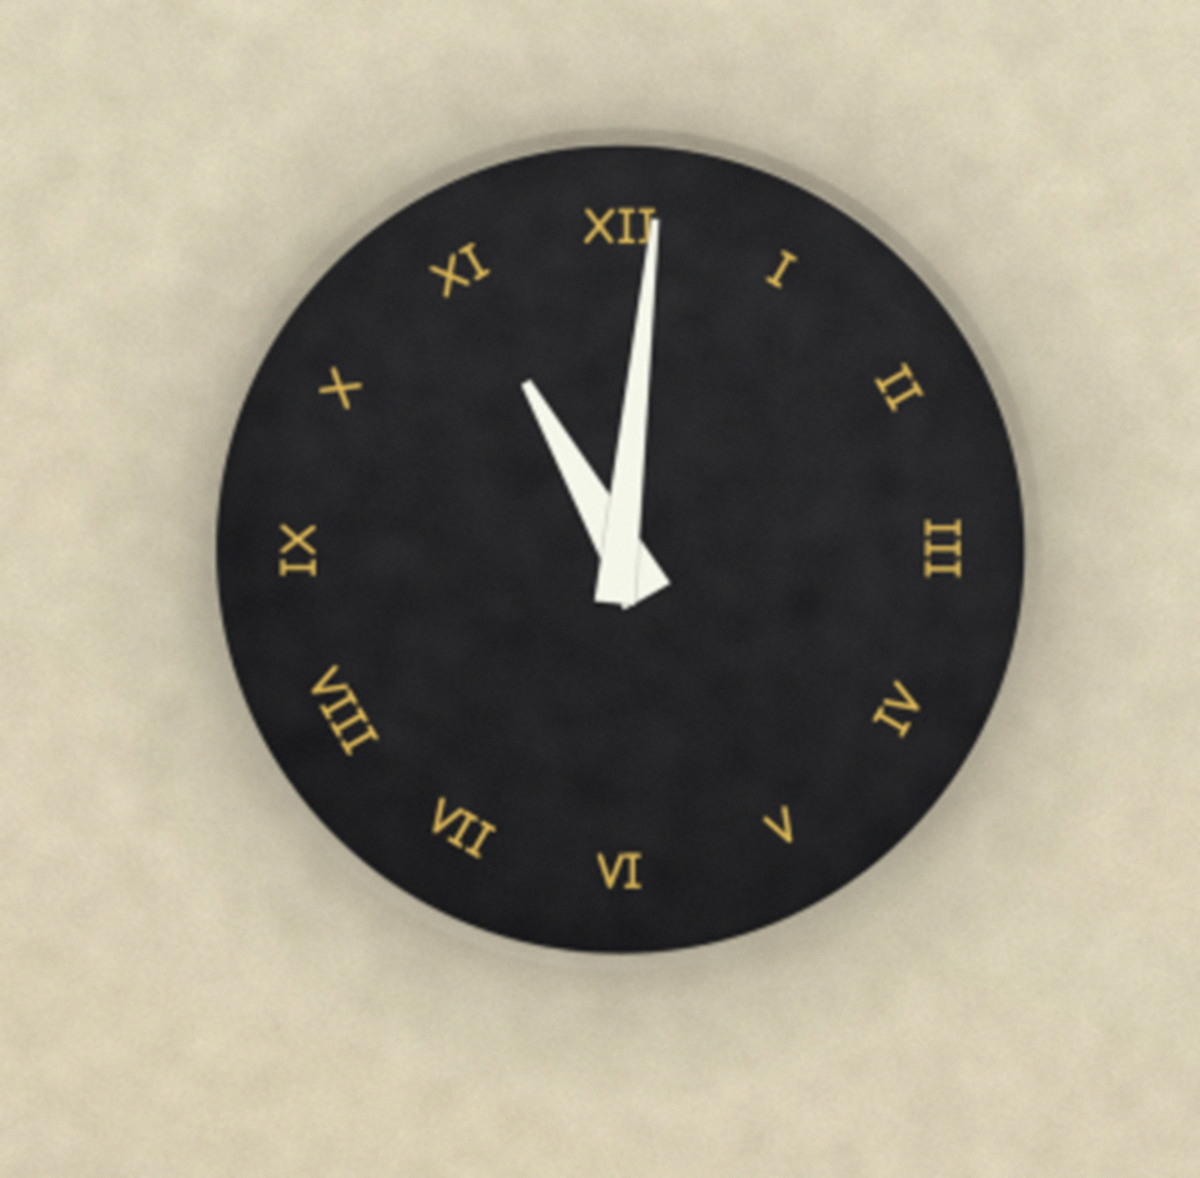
11 h 01 min
